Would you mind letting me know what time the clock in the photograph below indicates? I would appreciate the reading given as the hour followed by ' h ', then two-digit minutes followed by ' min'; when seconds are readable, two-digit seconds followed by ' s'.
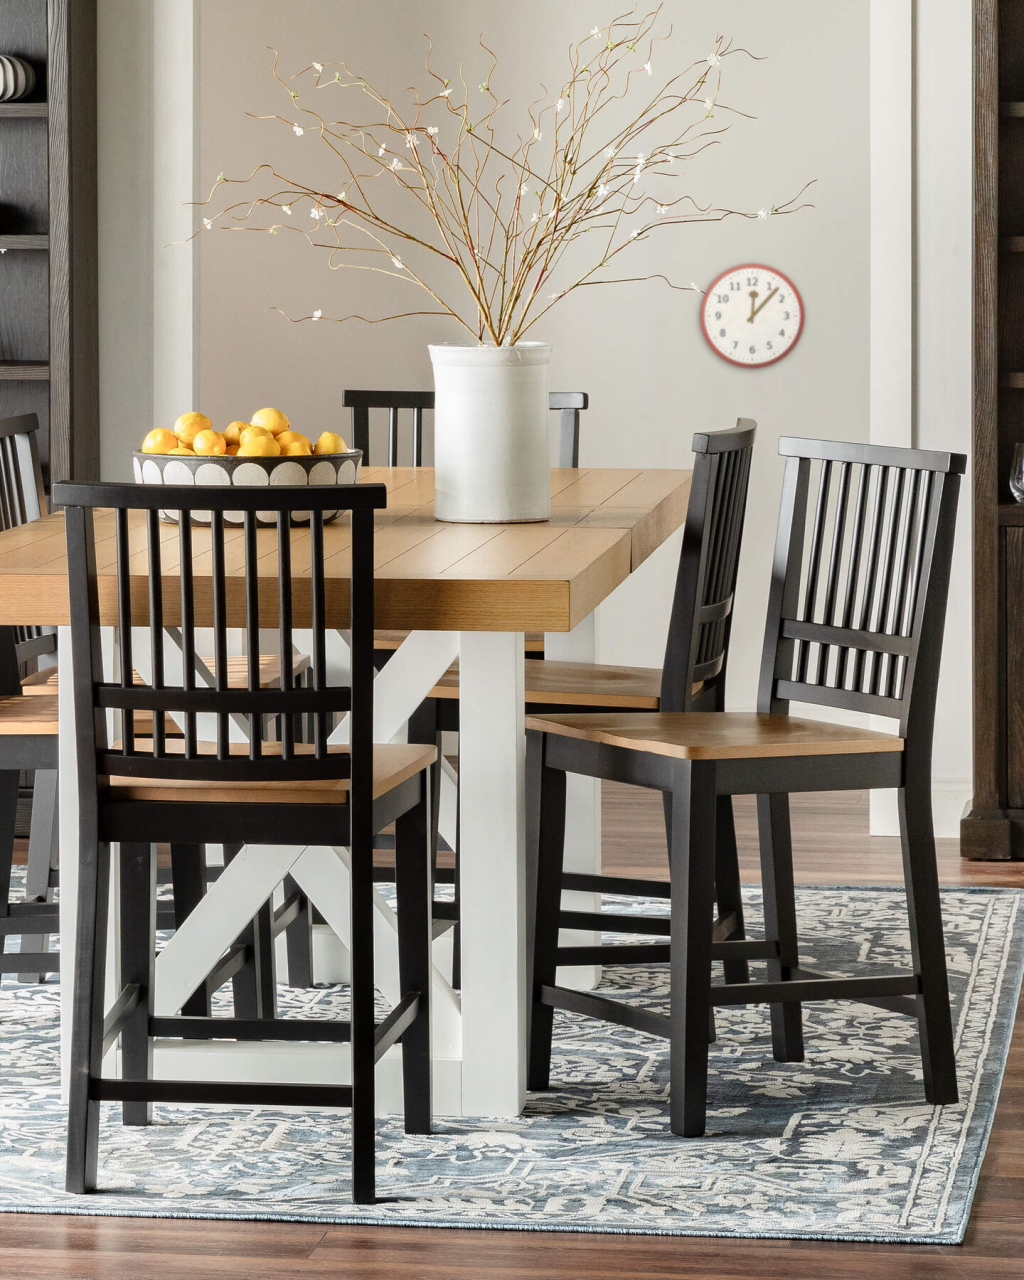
12 h 07 min
